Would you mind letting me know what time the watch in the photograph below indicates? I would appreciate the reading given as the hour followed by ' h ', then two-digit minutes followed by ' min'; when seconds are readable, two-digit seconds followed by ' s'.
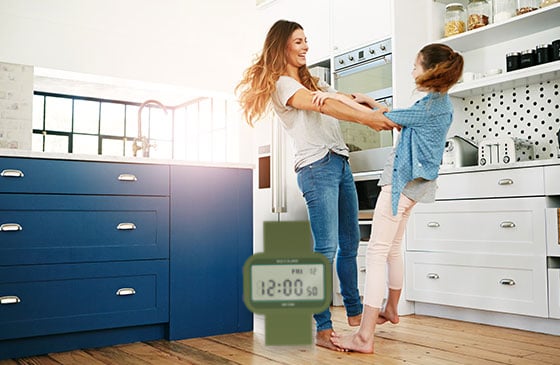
12 h 00 min
